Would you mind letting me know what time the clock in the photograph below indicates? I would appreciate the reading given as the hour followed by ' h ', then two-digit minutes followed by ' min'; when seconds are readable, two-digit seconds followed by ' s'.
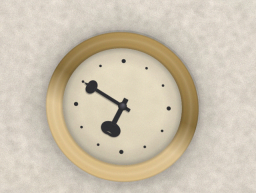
6 h 50 min
